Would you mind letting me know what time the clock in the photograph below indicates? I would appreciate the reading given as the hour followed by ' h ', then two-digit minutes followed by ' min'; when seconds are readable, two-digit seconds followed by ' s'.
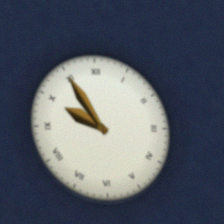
9 h 55 min
